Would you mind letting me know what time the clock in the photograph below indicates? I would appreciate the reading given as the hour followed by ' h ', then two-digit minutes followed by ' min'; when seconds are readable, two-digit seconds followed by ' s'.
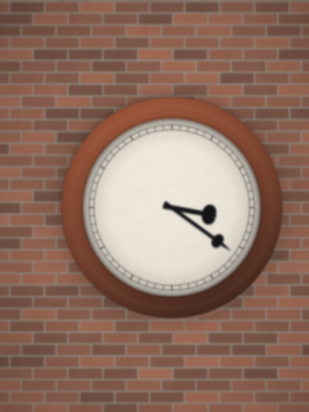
3 h 21 min
